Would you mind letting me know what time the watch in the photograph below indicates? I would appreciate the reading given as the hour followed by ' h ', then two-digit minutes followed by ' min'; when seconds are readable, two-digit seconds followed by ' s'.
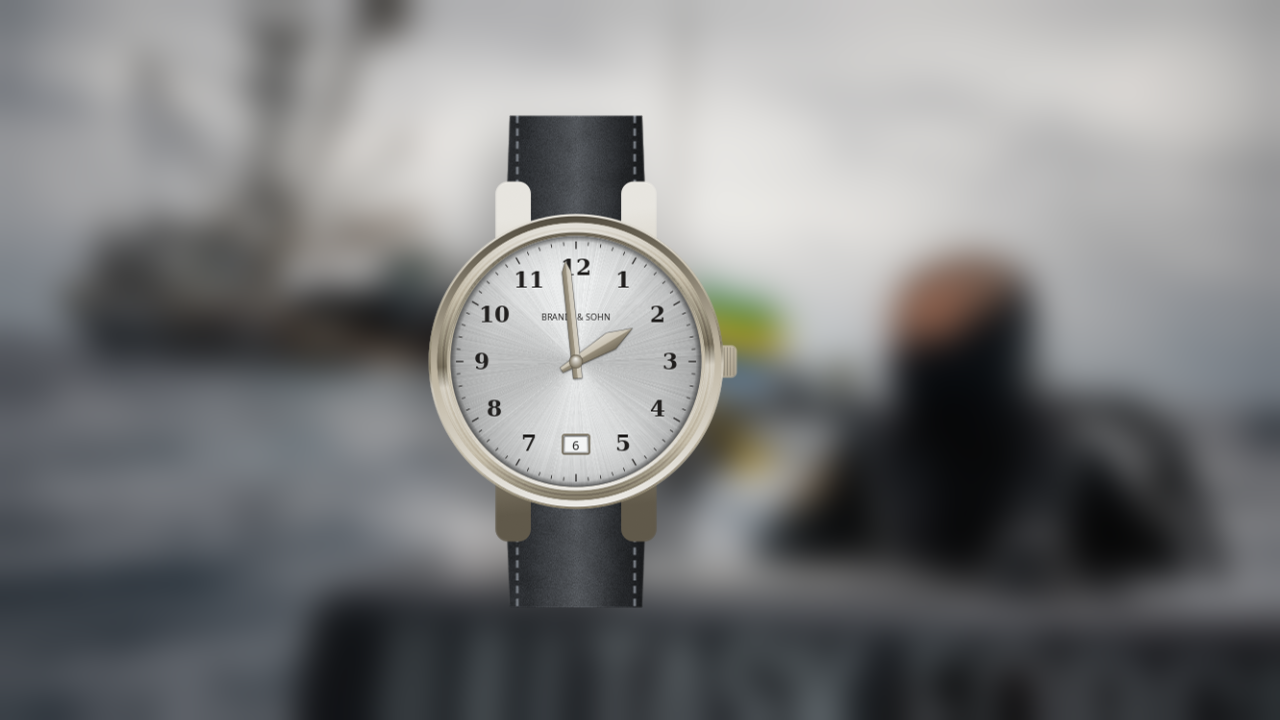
1 h 59 min
